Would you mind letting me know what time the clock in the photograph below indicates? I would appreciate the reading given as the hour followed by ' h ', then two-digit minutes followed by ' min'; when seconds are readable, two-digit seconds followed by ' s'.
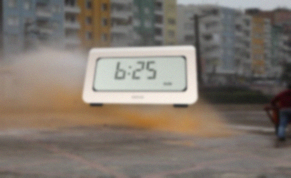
6 h 25 min
